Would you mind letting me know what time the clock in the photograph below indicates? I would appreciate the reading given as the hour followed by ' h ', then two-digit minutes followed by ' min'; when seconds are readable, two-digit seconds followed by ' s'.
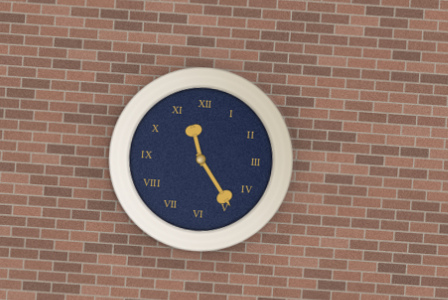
11 h 24 min
